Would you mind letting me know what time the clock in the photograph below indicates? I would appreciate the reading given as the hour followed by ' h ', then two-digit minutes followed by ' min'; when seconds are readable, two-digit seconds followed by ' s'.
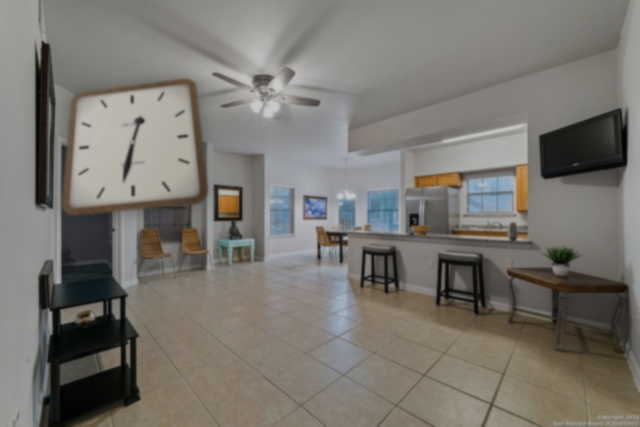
12 h 32 min
